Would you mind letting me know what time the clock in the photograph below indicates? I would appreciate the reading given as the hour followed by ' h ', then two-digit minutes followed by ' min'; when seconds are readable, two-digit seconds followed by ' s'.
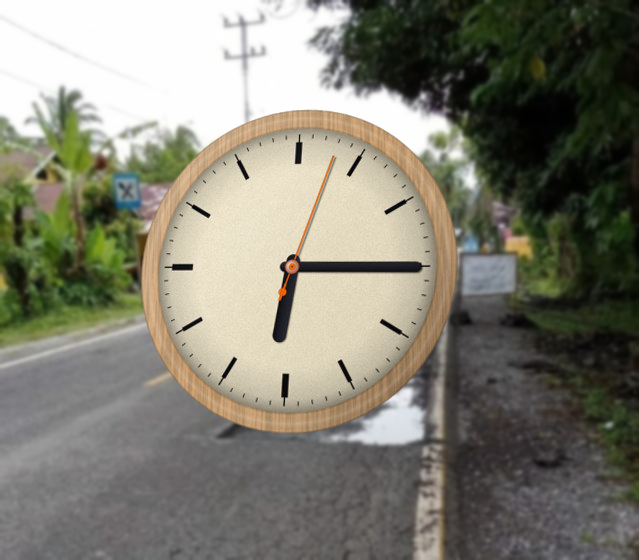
6 h 15 min 03 s
